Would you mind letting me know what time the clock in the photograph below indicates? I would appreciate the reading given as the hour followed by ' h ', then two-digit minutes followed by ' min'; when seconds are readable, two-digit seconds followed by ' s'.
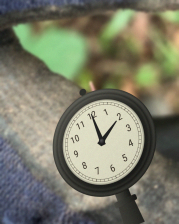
2 h 00 min
